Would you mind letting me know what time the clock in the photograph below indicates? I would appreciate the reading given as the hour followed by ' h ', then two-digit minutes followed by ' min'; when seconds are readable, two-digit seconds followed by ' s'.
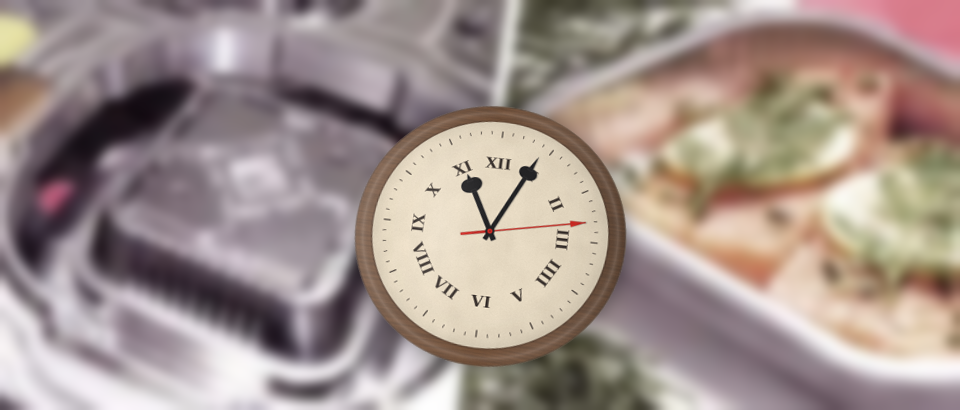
11 h 04 min 13 s
